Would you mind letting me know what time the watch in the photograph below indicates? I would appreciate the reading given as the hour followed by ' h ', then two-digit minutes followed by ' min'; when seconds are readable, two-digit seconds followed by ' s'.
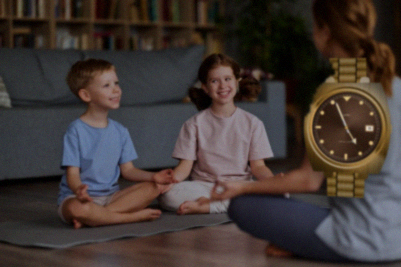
4 h 56 min
